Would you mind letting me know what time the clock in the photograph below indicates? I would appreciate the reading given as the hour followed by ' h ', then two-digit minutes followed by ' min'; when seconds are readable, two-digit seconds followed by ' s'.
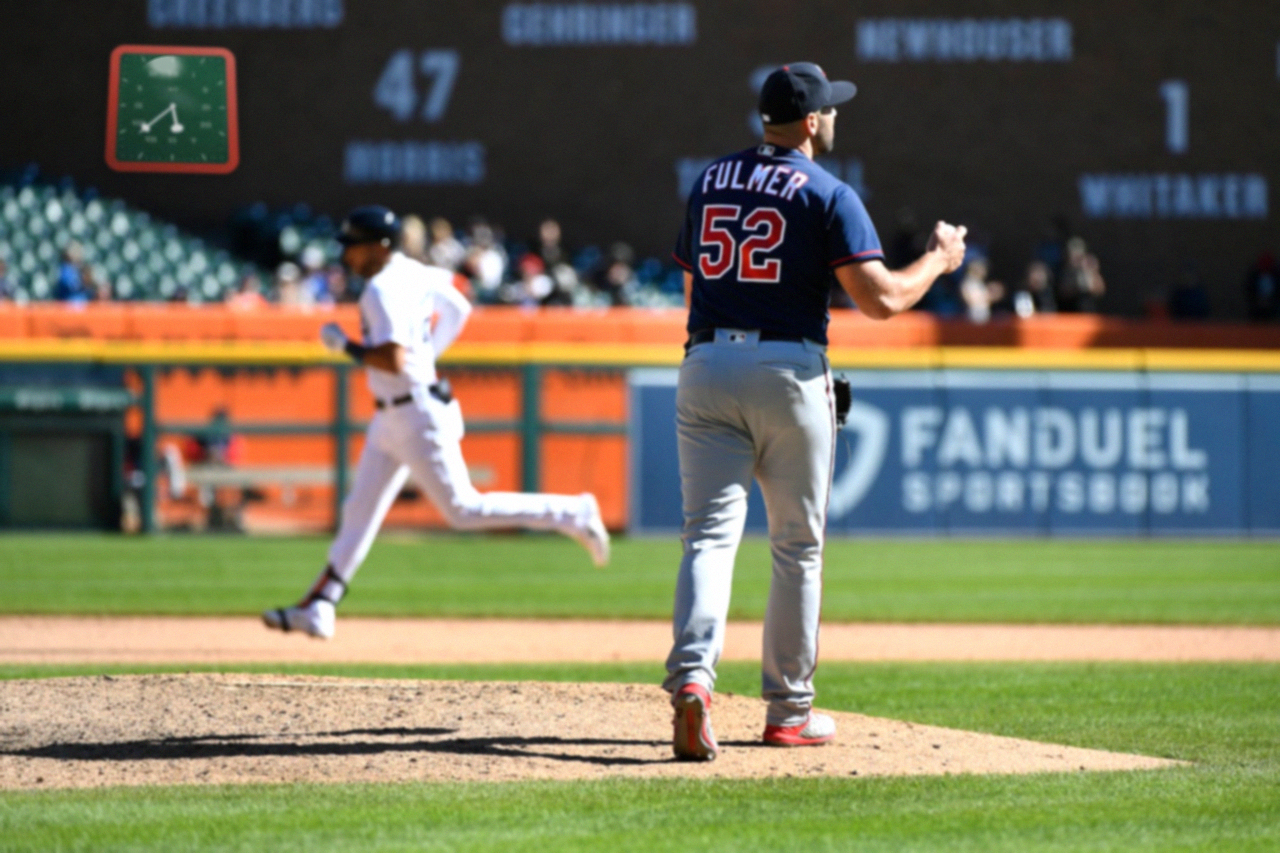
5 h 38 min
